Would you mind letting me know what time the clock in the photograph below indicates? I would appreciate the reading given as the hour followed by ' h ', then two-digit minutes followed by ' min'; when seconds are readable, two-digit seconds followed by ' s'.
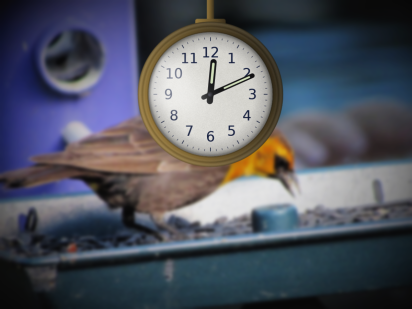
12 h 11 min
